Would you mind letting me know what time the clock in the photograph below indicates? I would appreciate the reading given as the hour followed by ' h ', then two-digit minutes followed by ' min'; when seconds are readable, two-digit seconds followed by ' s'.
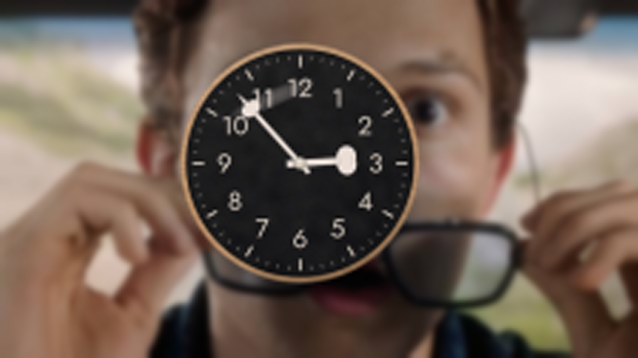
2 h 53 min
